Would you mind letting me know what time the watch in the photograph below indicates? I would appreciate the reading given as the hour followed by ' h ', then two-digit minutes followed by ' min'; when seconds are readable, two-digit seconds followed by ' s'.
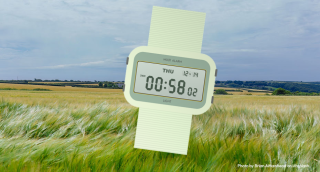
0 h 58 min 02 s
